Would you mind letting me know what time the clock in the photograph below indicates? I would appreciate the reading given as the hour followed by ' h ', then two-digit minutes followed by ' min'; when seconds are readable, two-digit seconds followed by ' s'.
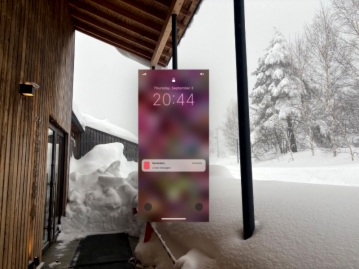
20 h 44 min
